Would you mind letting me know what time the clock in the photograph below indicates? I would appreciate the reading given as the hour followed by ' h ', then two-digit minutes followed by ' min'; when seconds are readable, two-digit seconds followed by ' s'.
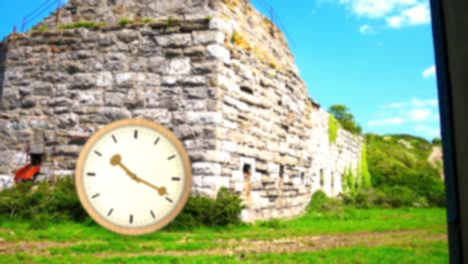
10 h 19 min
